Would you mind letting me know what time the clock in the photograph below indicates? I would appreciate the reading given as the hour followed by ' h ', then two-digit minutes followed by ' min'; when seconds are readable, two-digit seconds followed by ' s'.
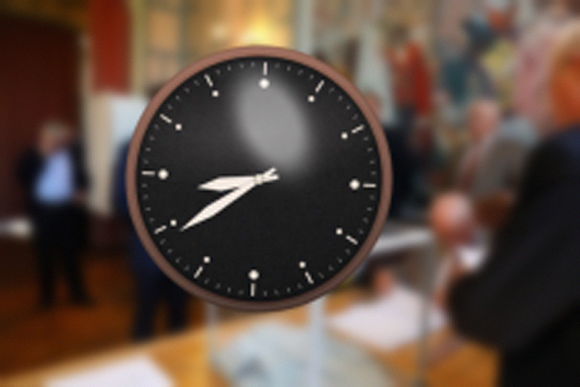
8 h 39 min
